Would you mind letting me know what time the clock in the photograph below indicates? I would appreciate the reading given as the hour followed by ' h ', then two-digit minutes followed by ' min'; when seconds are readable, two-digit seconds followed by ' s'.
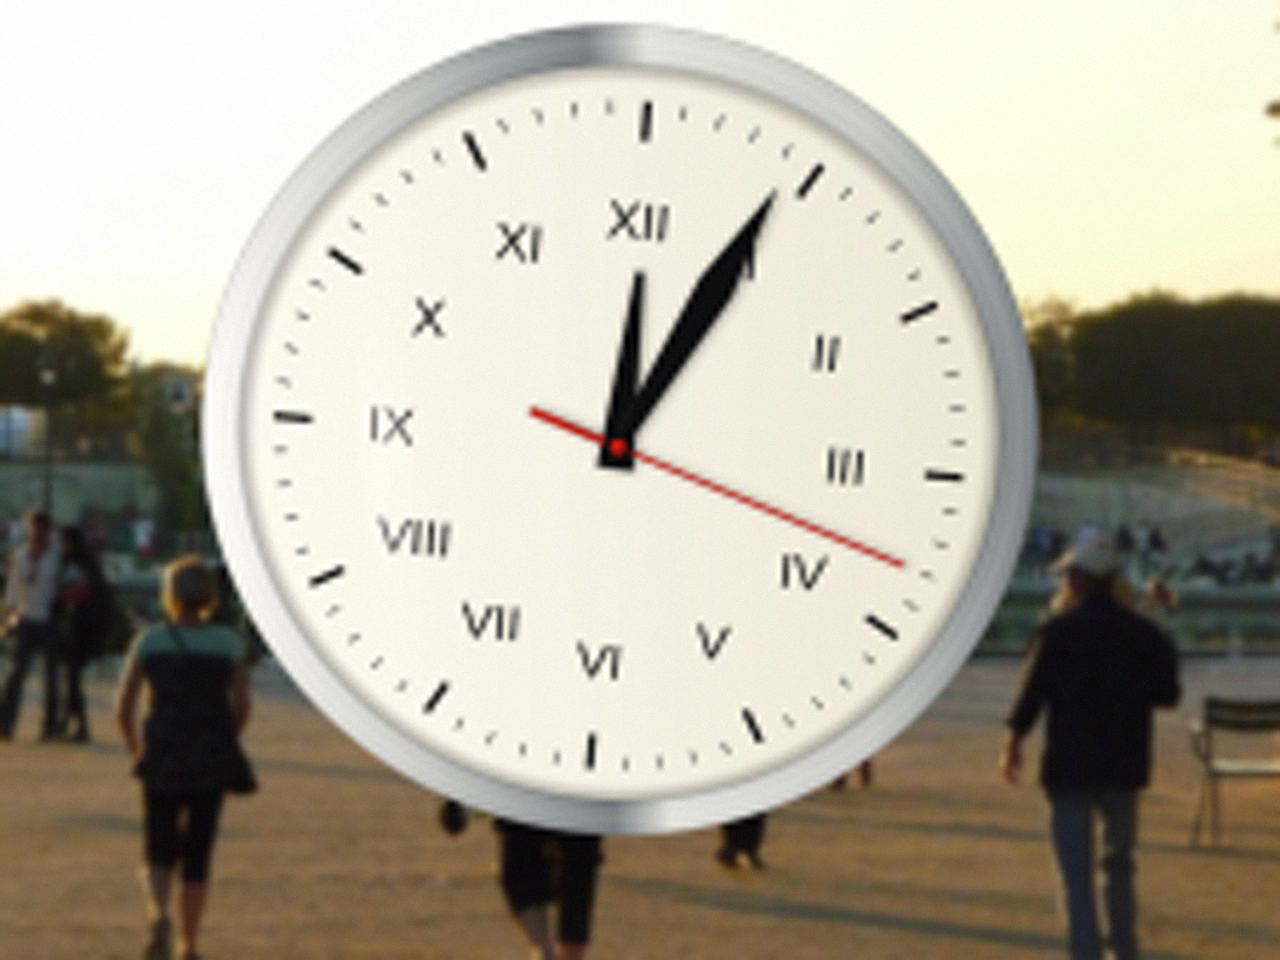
12 h 04 min 18 s
